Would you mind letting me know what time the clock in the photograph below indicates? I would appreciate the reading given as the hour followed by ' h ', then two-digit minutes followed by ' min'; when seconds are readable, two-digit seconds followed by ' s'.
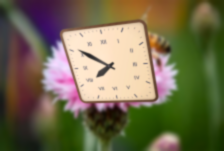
7 h 51 min
